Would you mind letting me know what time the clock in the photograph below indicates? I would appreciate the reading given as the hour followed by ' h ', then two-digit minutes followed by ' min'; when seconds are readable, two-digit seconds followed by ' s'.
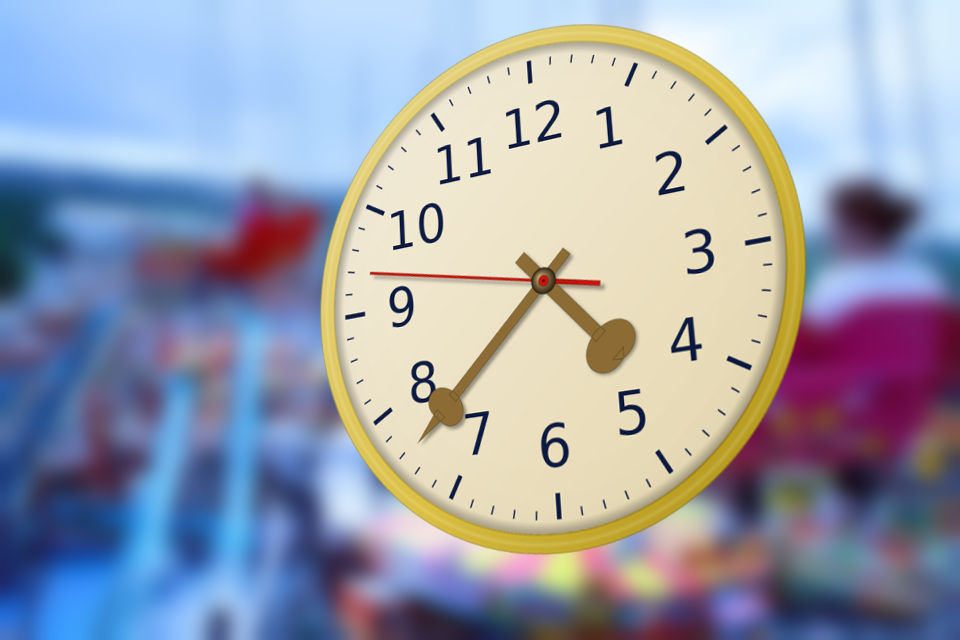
4 h 37 min 47 s
